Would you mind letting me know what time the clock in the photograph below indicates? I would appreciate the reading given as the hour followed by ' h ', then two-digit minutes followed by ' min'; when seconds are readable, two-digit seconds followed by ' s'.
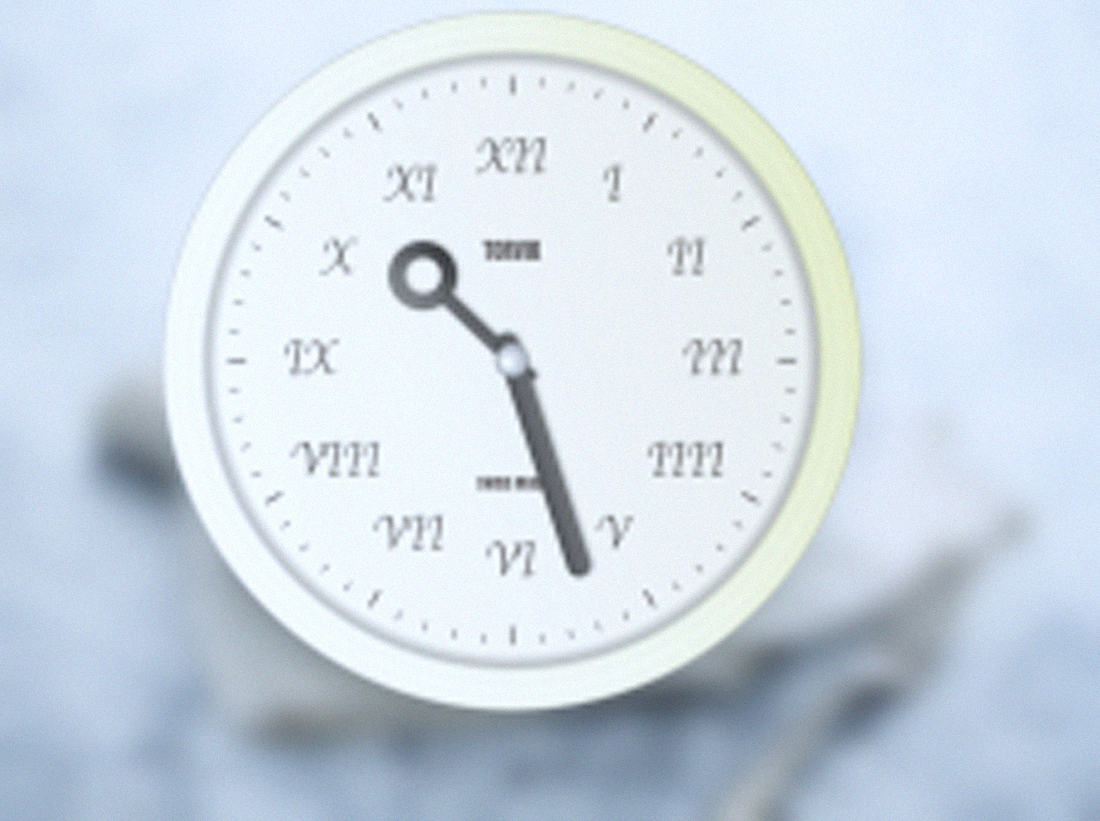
10 h 27 min
